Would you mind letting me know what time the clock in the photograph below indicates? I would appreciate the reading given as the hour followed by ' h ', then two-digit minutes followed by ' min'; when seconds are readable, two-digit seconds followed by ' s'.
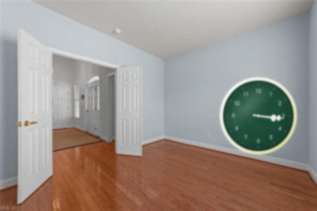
3 h 16 min
